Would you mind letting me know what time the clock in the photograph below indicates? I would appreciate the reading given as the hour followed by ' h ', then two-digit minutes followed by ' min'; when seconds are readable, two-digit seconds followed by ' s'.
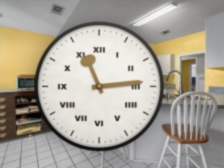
11 h 14 min
